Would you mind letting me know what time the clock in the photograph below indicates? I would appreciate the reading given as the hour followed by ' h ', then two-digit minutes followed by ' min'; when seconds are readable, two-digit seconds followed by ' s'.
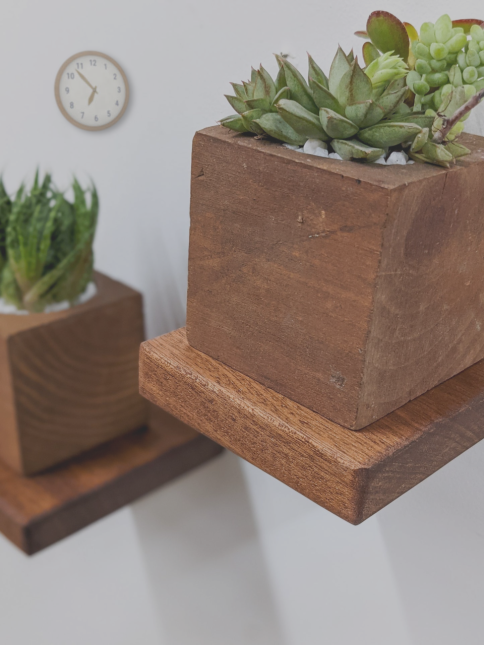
6 h 53 min
